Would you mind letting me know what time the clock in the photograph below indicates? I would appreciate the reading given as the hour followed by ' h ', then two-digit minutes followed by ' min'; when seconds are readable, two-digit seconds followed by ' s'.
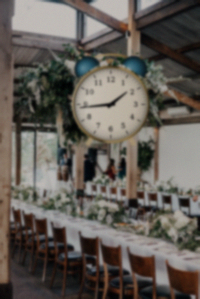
1 h 44 min
